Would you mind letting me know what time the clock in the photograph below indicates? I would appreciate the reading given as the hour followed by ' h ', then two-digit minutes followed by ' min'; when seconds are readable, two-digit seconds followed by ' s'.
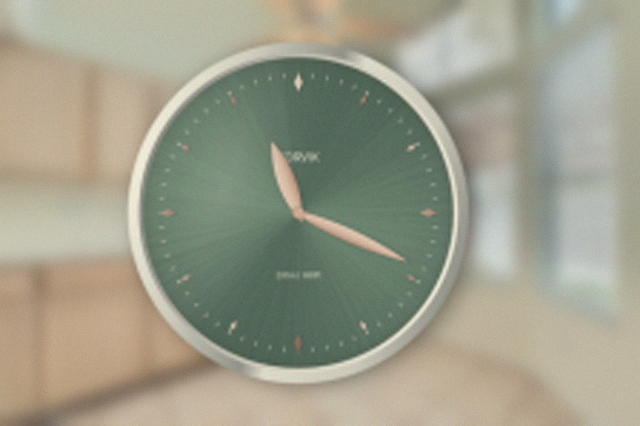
11 h 19 min
